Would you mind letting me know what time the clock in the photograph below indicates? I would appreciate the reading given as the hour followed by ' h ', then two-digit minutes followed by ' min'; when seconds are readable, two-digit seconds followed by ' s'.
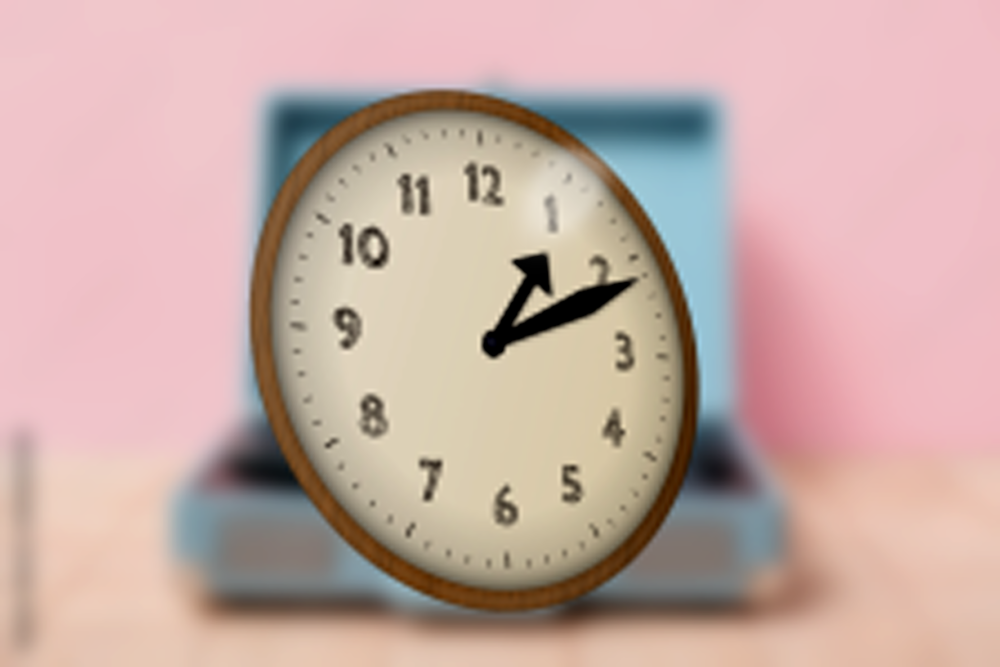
1 h 11 min
